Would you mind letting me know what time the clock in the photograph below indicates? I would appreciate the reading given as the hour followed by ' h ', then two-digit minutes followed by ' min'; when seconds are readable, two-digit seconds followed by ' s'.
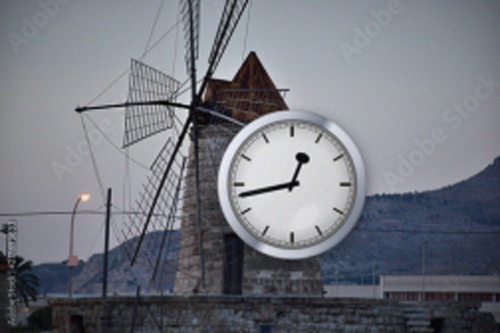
12 h 43 min
